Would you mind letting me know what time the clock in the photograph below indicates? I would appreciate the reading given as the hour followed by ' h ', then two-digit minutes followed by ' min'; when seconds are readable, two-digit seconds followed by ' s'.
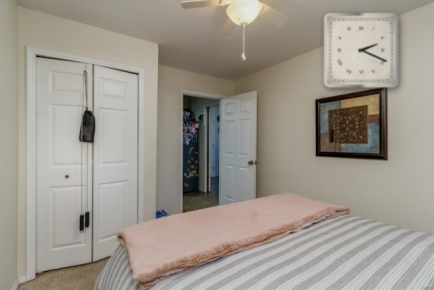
2 h 19 min
